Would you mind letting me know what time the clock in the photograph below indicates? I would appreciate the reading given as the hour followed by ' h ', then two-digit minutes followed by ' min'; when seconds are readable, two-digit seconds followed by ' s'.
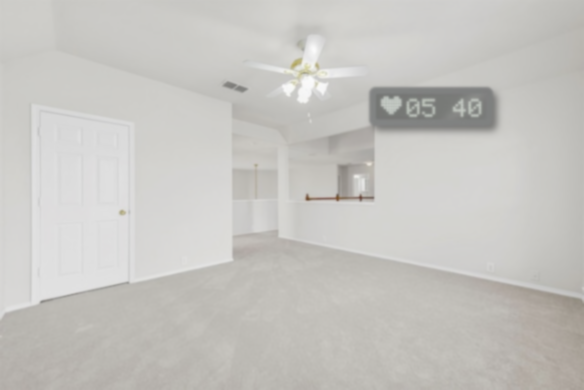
5 h 40 min
